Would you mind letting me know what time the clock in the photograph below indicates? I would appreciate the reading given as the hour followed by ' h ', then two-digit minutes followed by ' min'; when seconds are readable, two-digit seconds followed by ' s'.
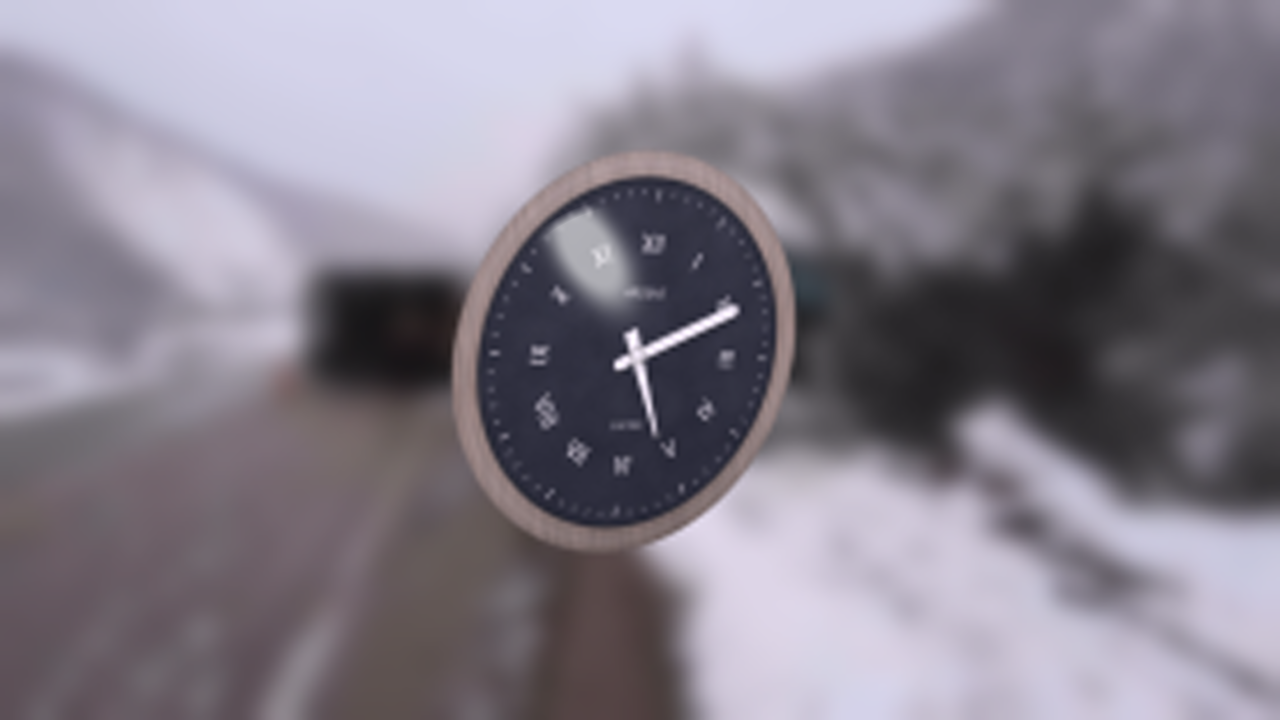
5 h 11 min
